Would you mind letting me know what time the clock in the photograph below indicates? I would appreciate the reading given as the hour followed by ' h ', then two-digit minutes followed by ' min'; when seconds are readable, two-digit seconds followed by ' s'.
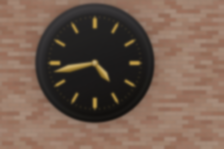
4 h 43 min
